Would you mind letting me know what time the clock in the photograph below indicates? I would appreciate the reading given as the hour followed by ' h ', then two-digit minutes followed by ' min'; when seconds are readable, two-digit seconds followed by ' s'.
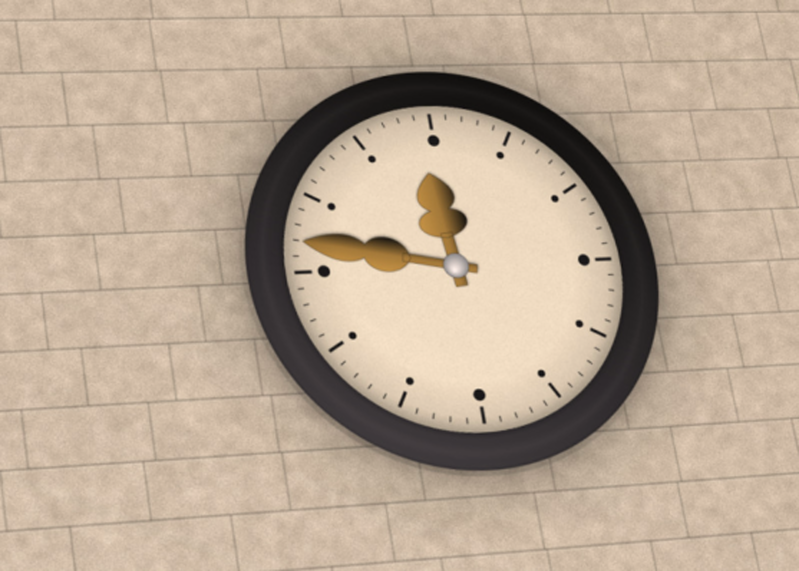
11 h 47 min
